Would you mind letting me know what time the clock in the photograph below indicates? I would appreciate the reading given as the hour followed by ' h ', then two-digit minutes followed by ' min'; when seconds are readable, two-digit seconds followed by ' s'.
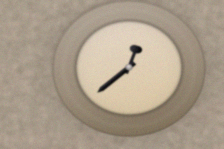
12 h 38 min
